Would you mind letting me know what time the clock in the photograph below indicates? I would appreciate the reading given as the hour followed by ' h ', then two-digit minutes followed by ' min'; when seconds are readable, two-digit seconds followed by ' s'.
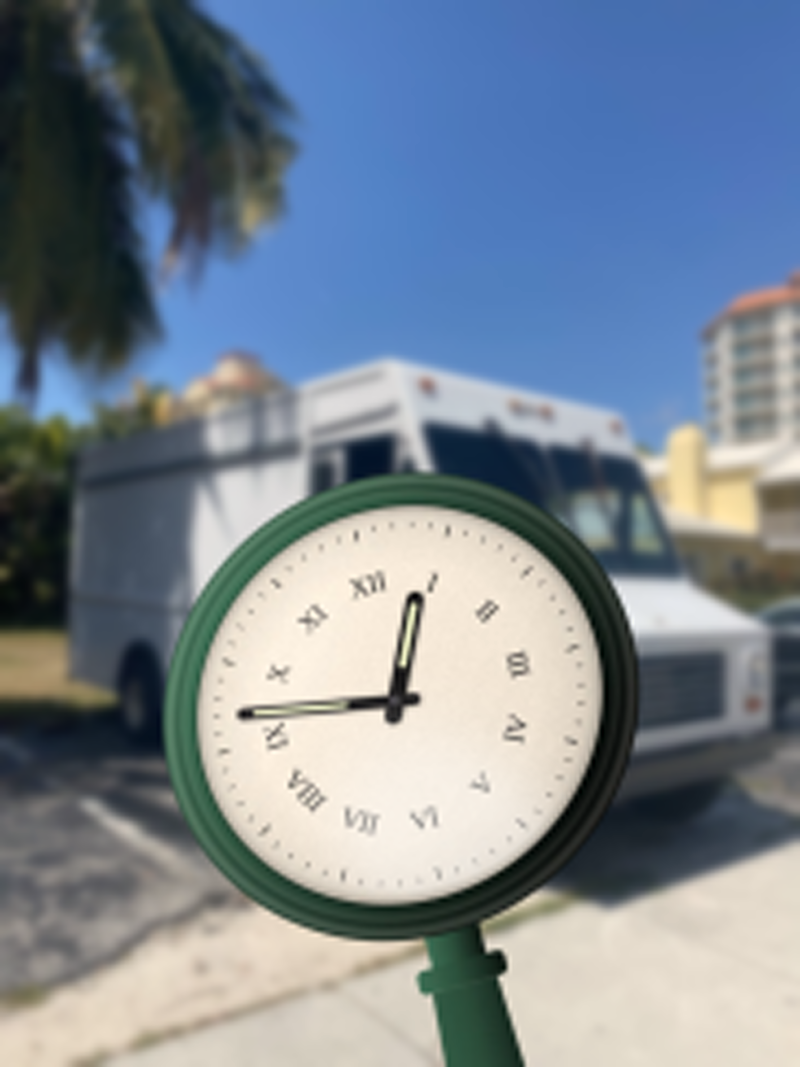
12 h 47 min
